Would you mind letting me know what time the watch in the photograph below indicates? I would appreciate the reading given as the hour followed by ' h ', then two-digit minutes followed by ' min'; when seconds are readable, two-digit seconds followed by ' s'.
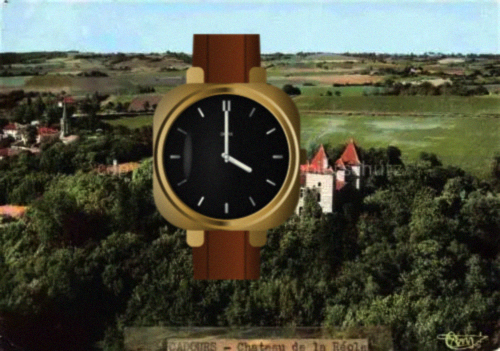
4 h 00 min
